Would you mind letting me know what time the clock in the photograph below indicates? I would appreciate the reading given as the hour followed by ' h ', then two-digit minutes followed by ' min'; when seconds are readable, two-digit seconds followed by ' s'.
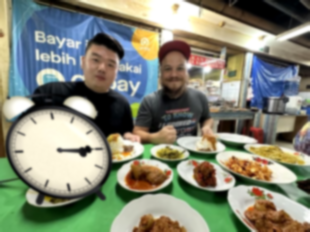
3 h 15 min
